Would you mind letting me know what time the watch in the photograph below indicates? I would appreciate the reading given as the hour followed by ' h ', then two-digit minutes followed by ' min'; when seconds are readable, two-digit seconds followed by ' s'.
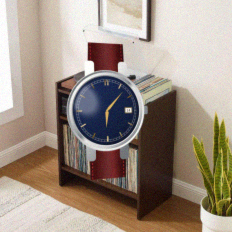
6 h 07 min
